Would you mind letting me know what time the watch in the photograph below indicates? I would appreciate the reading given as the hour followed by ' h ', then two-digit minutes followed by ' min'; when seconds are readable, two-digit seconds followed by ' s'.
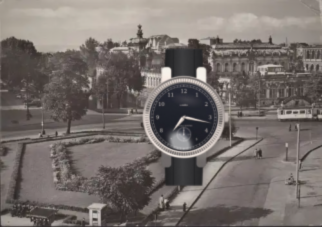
7 h 17 min
